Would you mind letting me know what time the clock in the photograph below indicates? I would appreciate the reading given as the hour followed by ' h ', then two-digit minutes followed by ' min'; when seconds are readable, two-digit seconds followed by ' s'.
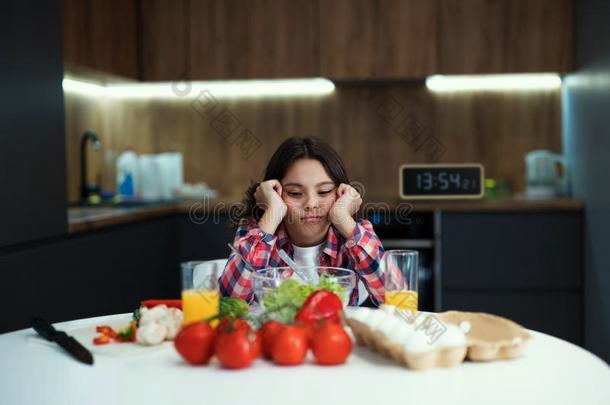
13 h 54 min
